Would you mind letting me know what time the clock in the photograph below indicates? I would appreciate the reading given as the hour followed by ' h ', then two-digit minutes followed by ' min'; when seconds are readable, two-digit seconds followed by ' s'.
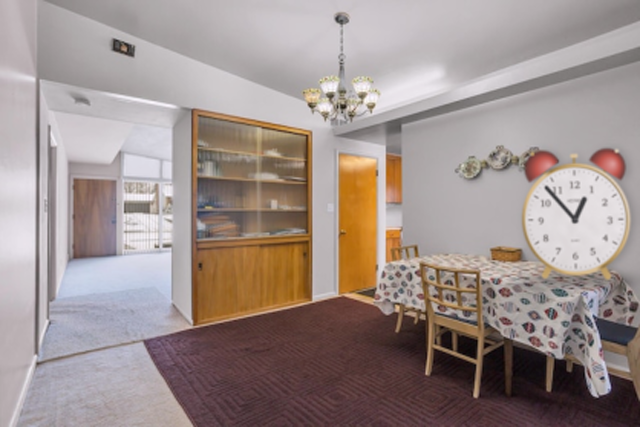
12 h 53 min
